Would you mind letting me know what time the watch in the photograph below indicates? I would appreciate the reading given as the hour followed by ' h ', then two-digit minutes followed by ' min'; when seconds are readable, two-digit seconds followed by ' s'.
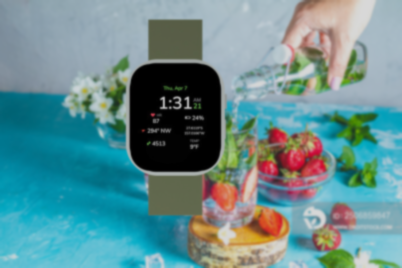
1 h 31 min
